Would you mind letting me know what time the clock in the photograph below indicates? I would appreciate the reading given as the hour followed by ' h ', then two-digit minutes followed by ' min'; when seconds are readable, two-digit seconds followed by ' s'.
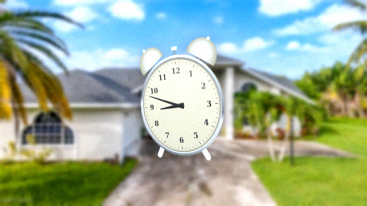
8 h 48 min
